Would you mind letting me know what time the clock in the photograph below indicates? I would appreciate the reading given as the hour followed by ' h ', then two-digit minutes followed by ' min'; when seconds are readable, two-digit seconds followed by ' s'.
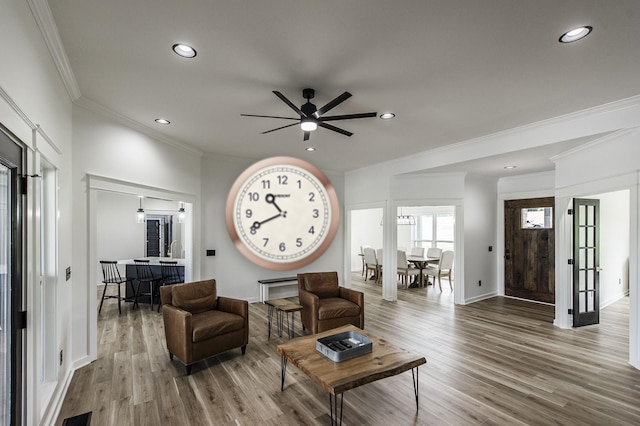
10 h 41 min
